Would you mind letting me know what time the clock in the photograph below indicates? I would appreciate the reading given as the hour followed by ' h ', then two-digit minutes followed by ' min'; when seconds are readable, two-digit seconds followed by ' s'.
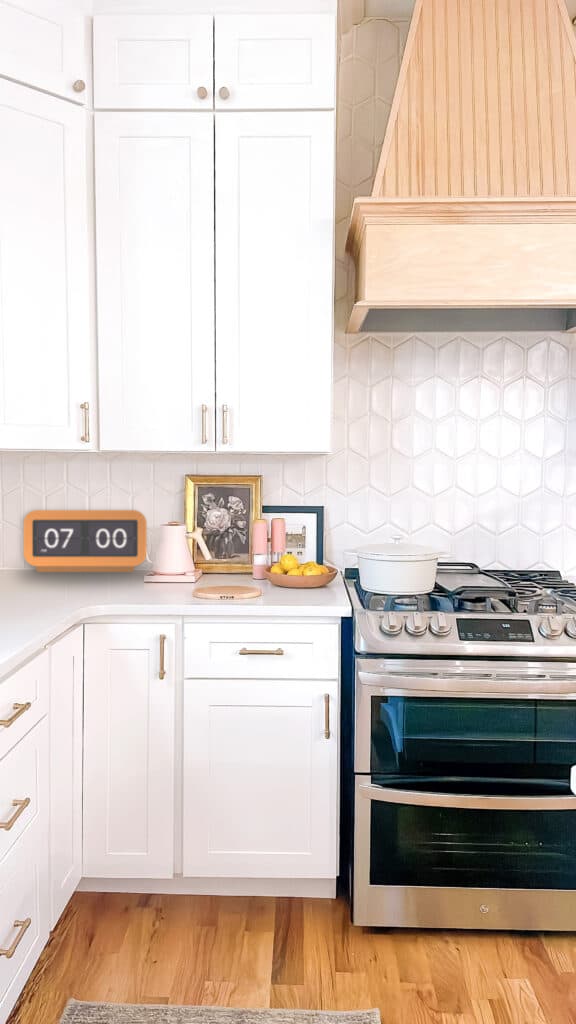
7 h 00 min
